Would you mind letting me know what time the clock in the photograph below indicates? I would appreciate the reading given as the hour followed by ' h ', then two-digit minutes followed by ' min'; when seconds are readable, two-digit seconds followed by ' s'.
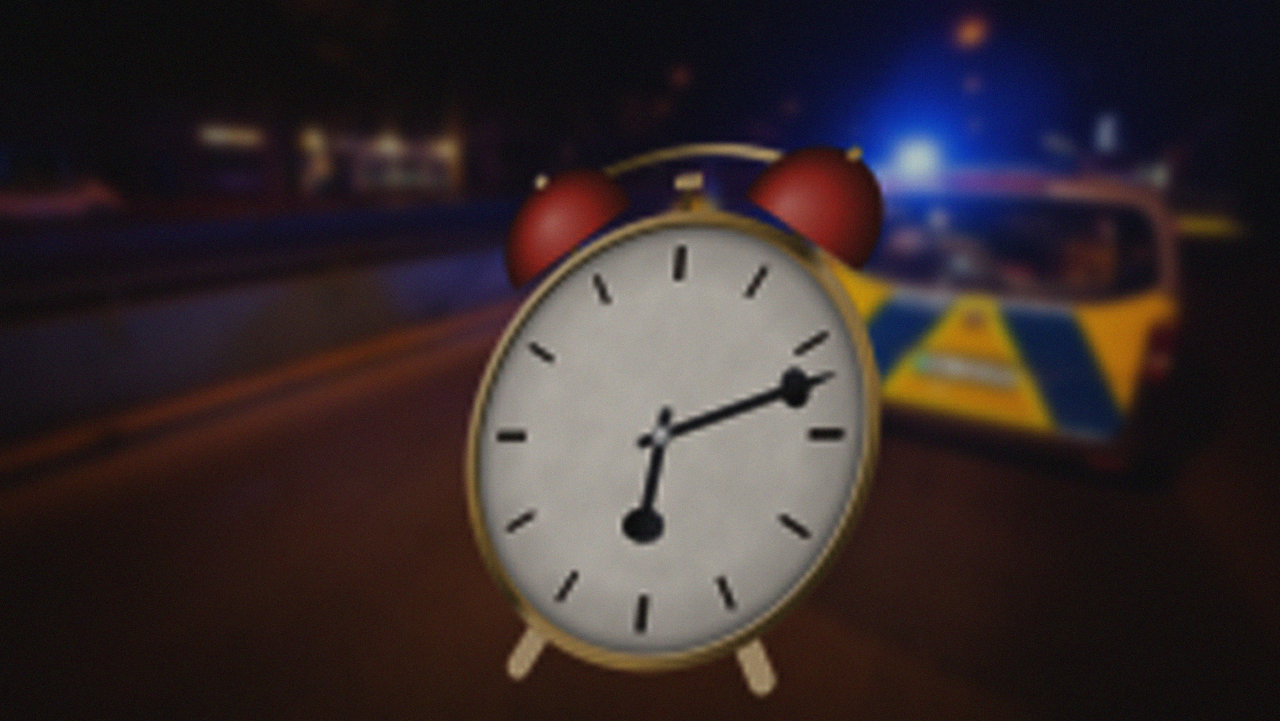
6 h 12 min
